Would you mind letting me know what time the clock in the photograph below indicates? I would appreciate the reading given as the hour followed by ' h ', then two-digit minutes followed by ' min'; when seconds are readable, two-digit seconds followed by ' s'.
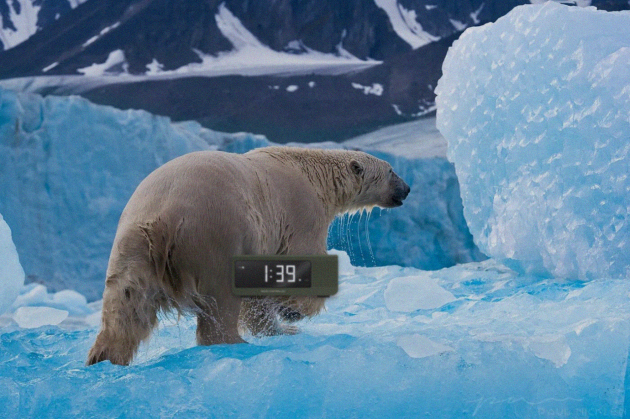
1 h 39 min
